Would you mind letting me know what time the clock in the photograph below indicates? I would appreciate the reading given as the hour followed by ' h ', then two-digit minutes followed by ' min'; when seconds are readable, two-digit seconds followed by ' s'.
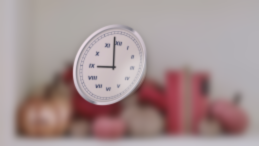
8 h 58 min
